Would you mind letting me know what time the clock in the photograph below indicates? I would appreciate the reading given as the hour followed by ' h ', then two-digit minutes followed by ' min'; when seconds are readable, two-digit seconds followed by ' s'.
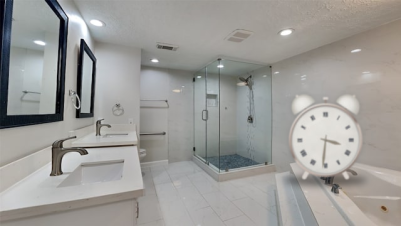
3 h 31 min
